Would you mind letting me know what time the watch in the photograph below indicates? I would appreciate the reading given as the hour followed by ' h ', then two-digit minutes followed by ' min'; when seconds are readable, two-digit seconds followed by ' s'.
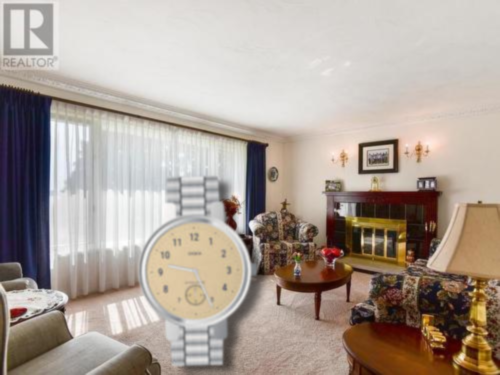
9 h 26 min
